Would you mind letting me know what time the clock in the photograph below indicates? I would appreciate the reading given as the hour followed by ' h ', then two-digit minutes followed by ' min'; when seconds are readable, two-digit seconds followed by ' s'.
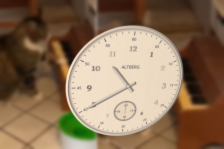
10 h 40 min
